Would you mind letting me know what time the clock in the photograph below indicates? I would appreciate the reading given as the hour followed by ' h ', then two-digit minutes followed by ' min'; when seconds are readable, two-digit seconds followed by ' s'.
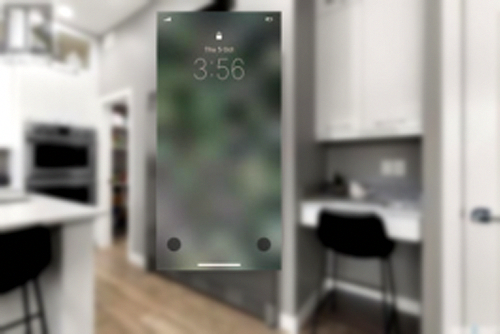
3 h 56 min
